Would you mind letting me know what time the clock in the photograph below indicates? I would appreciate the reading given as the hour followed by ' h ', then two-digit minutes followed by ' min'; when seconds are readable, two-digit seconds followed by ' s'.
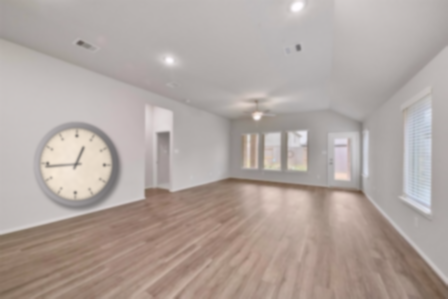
12 h 44 min
